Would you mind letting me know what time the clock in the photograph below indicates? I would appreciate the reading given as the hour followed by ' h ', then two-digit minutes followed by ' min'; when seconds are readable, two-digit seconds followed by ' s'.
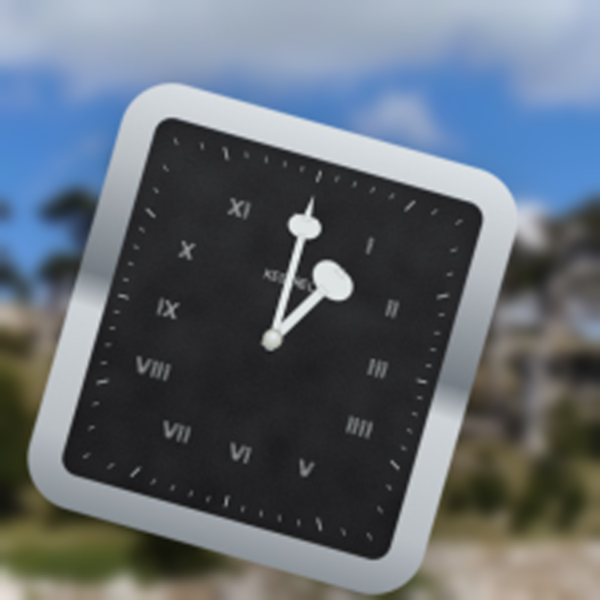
1 h 00 min
